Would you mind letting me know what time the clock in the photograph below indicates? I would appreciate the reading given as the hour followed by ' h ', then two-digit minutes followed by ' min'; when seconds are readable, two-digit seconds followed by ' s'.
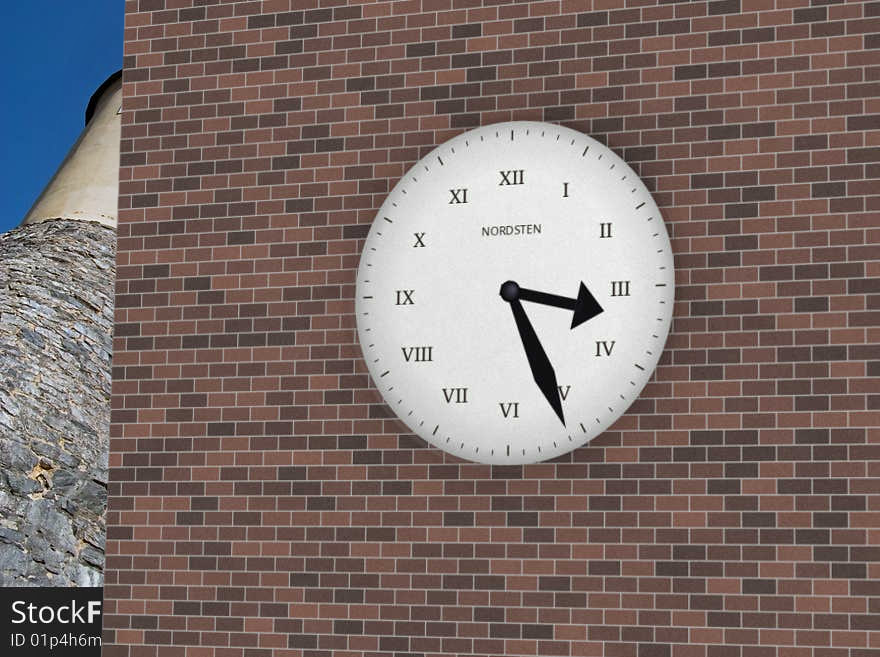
3 h 26 min
